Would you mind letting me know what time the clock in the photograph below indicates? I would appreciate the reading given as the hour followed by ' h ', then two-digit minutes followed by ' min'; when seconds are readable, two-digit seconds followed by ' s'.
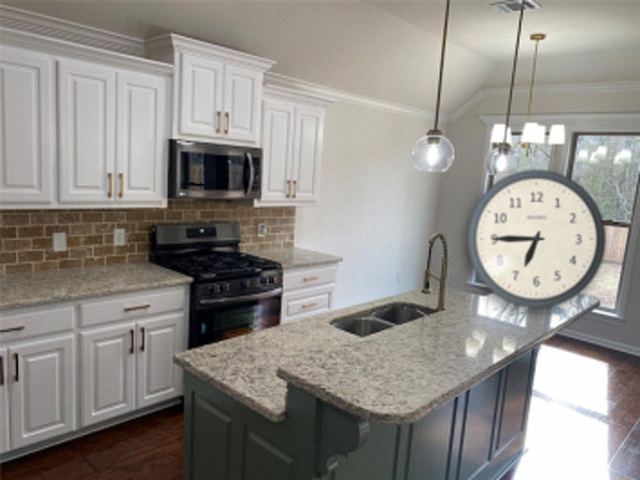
6 h 45 min
